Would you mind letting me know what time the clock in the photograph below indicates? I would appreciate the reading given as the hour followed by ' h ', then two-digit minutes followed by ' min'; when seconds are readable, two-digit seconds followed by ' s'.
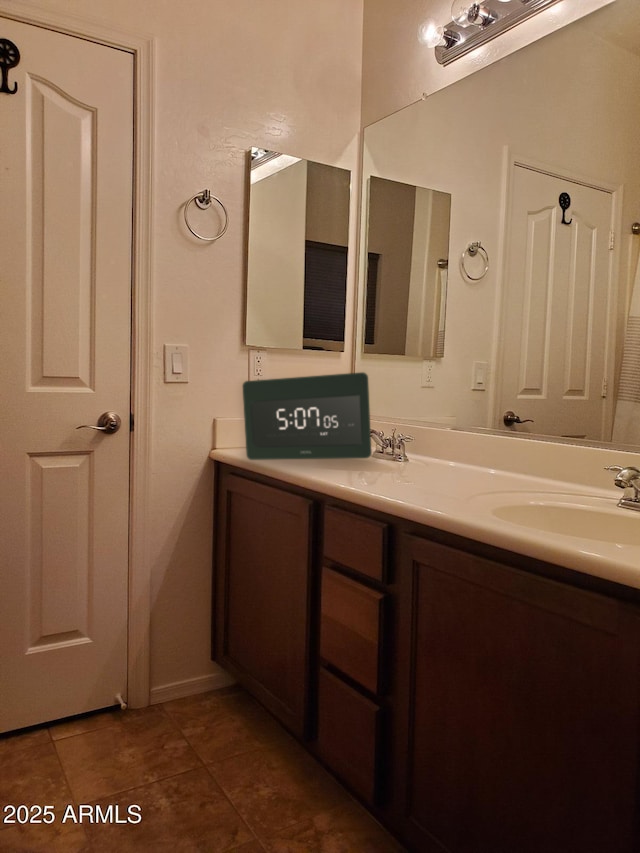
5 h 07 min 05 s
